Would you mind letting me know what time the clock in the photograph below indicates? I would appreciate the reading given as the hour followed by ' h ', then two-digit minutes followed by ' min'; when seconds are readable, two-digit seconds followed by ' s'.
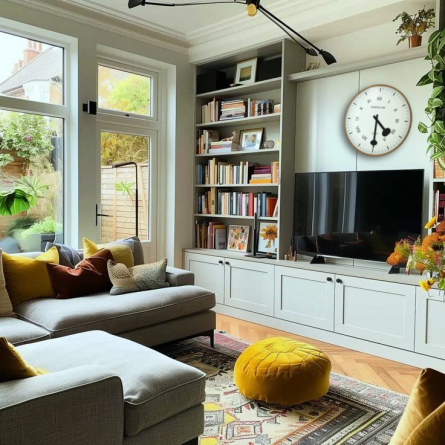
4 h 30 min
